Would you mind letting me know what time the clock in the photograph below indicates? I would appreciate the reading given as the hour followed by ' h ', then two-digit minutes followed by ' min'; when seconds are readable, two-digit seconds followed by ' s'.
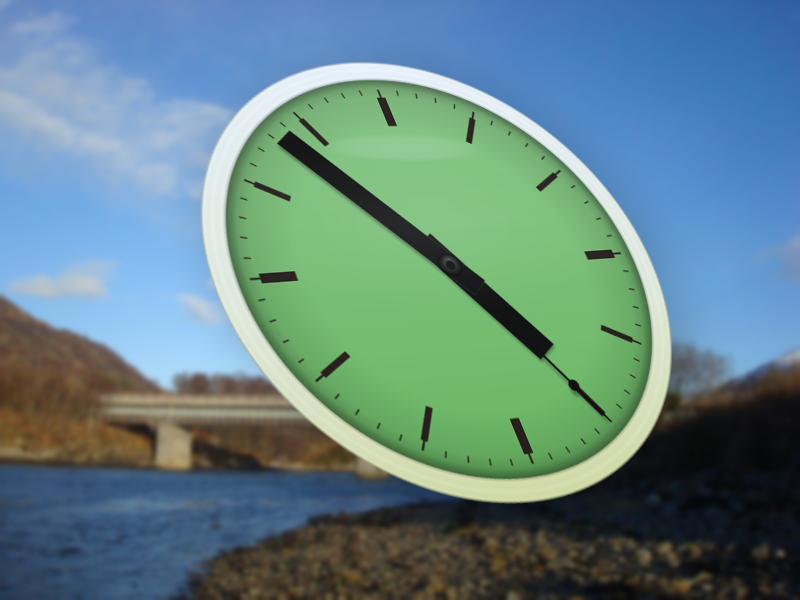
4 h 53 min 25 s
